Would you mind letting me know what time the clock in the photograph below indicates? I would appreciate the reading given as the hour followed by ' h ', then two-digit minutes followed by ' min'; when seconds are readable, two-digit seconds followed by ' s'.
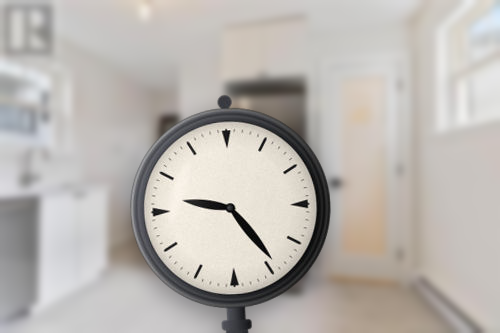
9 h 24 min
